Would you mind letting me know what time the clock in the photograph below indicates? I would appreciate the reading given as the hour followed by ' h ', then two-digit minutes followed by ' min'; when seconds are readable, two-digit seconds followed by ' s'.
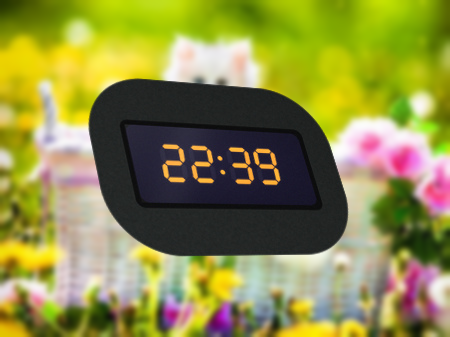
22 h 39 min
